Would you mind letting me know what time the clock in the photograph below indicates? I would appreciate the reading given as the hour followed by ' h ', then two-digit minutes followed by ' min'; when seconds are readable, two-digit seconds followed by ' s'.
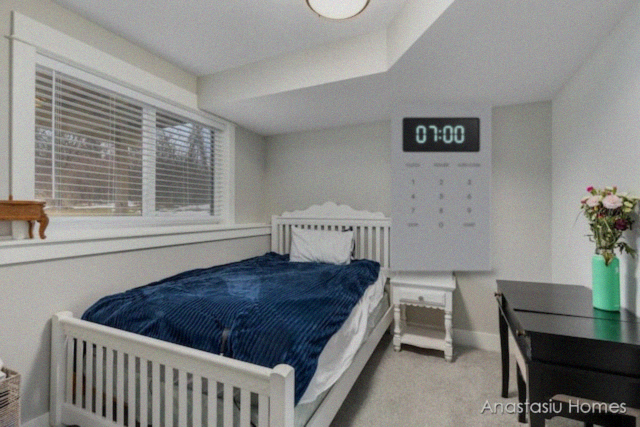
7 h 00 min
